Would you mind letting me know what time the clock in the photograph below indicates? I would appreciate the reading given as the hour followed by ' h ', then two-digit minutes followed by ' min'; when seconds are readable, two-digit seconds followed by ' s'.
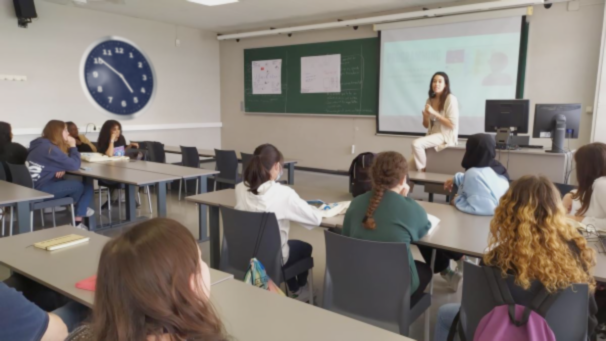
4 h 51 min
